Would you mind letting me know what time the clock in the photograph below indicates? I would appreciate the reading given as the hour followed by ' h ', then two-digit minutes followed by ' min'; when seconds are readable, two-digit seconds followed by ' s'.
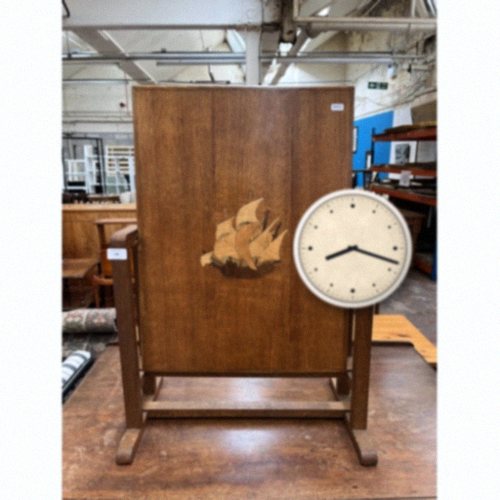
8 h 18 min
